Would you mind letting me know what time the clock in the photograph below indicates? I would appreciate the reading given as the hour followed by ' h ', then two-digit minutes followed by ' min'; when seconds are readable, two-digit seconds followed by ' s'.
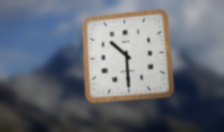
10 h 30 min
